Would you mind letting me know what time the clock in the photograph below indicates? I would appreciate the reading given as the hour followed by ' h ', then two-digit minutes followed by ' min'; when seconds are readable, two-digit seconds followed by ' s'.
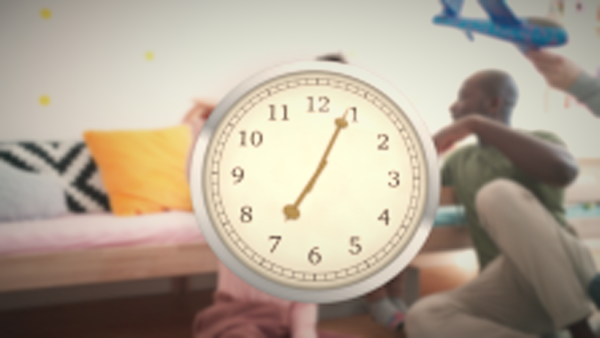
7 h 04 min
